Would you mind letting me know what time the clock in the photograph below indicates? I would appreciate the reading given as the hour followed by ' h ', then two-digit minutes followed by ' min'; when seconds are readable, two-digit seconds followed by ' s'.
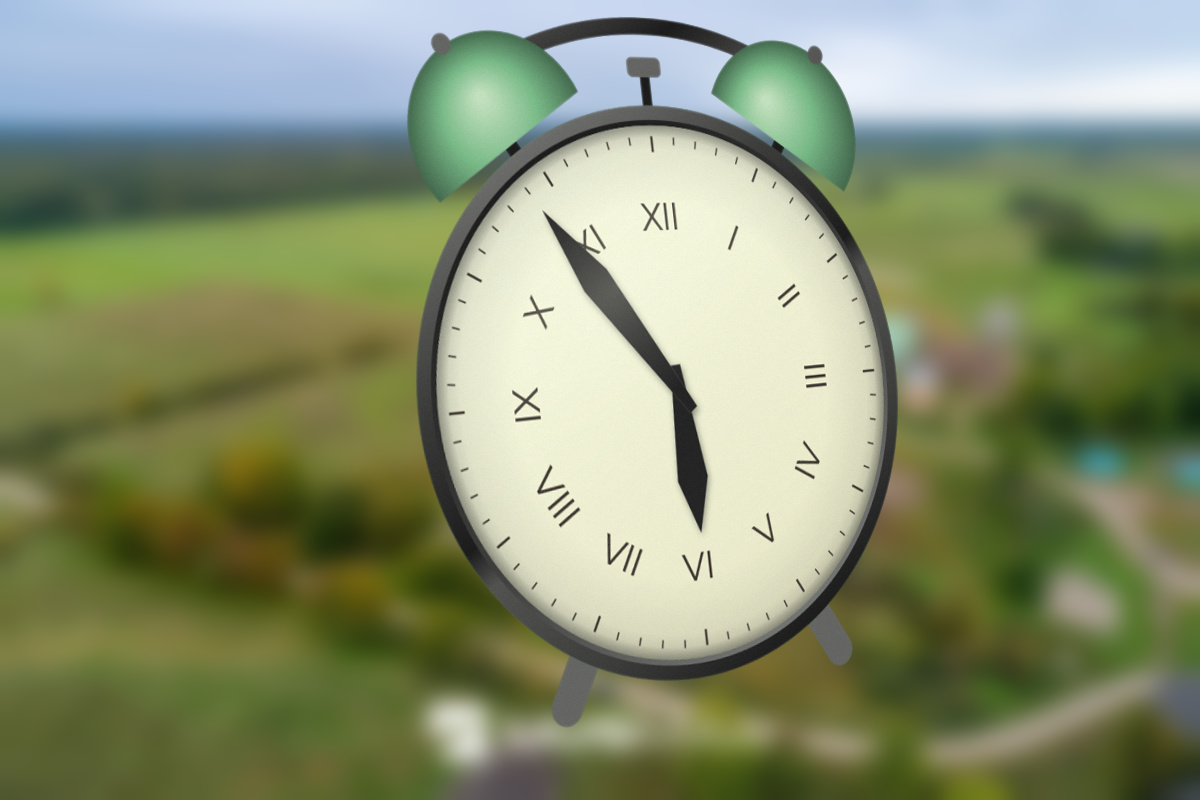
5 h 54 min
